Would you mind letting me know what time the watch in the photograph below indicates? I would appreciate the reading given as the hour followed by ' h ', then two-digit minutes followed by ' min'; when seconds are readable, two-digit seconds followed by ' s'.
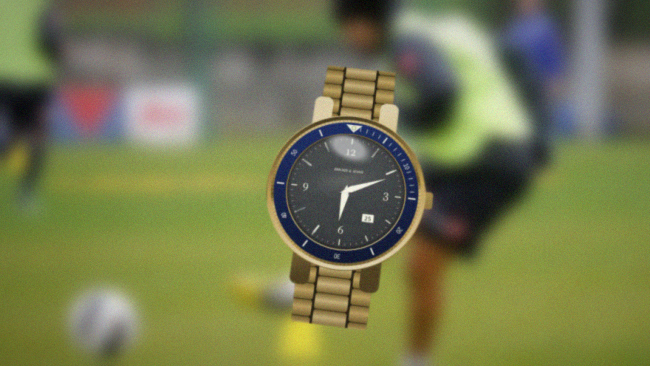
6 h 11 min
